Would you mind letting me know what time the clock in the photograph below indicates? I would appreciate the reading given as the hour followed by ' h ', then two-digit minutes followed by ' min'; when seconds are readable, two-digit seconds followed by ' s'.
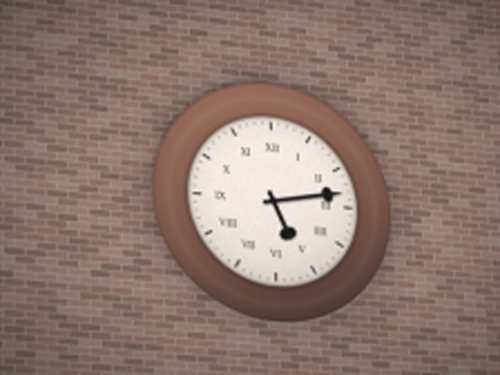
5 h 13 min
